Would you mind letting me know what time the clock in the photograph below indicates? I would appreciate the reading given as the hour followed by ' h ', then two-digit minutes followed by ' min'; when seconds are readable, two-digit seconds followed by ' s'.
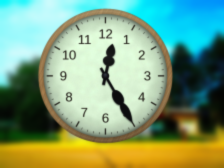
12 h 25 min
